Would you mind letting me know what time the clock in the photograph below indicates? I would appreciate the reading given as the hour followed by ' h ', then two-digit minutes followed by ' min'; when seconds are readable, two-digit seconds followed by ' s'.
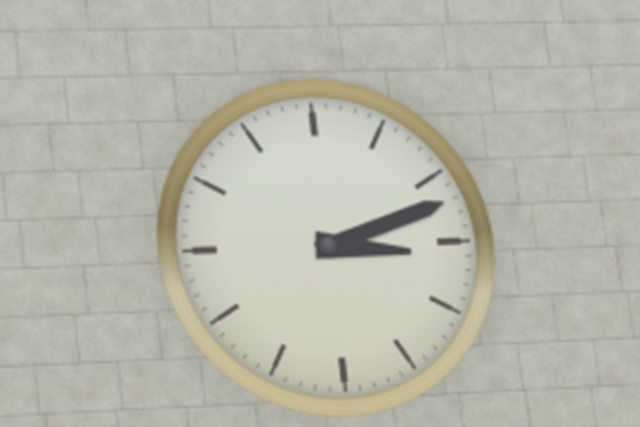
3 h 12 min
